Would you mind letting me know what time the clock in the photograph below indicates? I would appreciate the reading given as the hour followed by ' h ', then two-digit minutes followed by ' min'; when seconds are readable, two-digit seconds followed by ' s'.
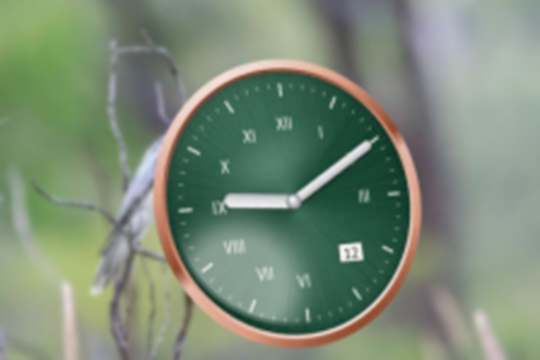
9 h 10 min
